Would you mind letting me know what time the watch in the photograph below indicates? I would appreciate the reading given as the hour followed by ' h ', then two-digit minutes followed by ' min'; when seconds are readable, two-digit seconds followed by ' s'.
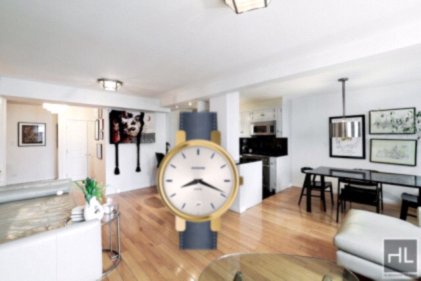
8 h 19 min
